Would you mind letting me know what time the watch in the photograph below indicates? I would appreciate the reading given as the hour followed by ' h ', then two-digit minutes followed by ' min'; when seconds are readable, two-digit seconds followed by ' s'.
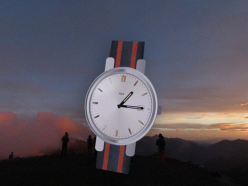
1 h 15 min
